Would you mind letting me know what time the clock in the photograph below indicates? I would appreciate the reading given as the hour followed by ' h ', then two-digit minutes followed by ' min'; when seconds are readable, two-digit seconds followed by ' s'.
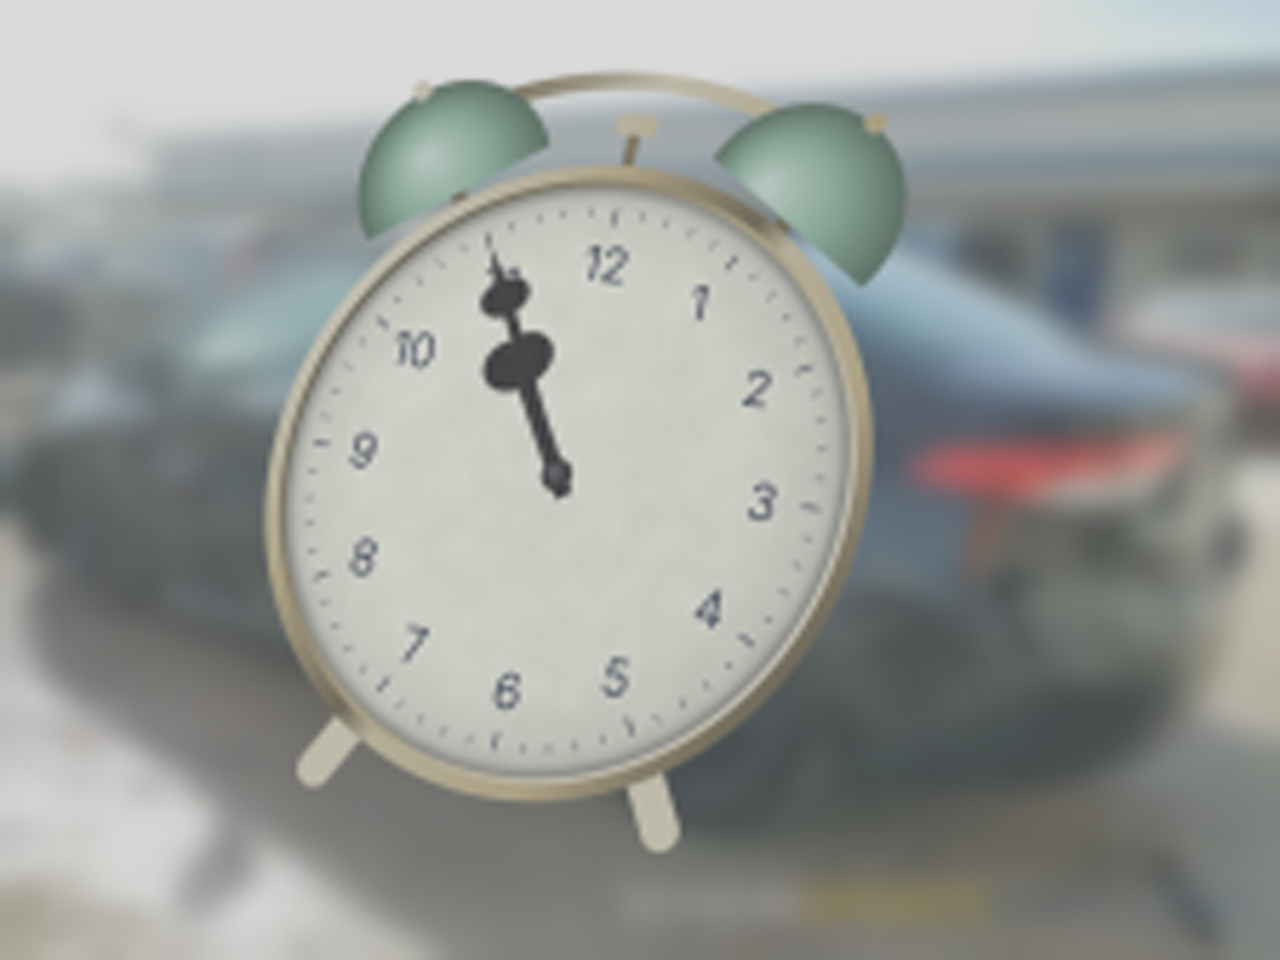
10 h 55 min
